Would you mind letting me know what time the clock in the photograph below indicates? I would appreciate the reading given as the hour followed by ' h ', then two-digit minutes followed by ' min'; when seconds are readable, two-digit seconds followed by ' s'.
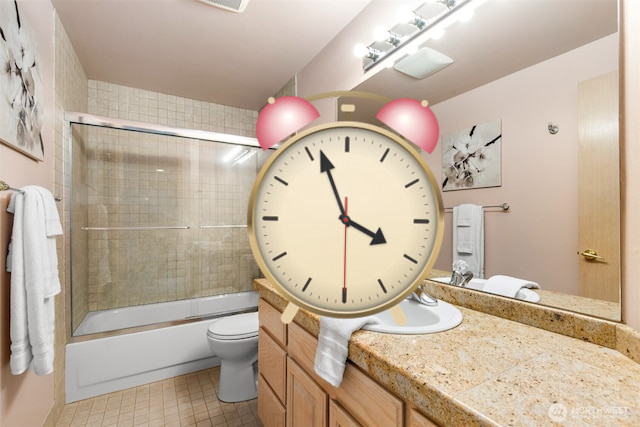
3 h 56 min 30 s
